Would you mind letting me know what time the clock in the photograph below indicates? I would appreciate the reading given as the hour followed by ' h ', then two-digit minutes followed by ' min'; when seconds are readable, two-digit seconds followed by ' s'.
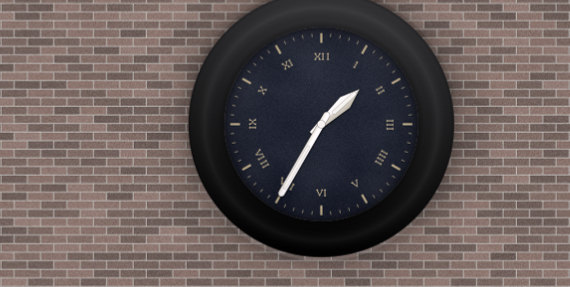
1 h 35 min
